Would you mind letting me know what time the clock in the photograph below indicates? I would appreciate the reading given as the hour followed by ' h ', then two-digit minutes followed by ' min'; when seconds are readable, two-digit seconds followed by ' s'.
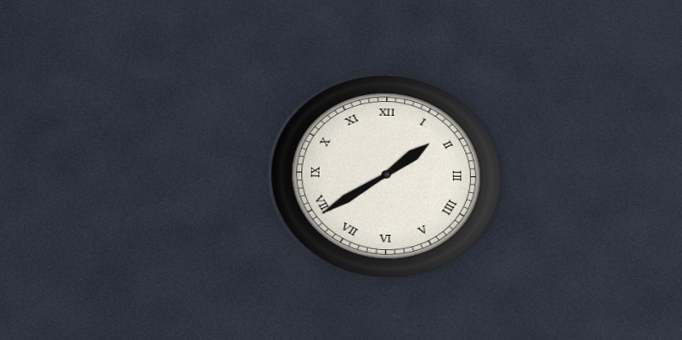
1 h 39 min
